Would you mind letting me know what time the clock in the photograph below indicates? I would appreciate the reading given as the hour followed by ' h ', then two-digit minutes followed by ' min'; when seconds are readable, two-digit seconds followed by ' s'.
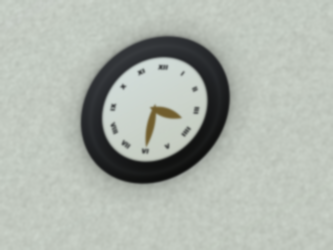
3 h 30 min
